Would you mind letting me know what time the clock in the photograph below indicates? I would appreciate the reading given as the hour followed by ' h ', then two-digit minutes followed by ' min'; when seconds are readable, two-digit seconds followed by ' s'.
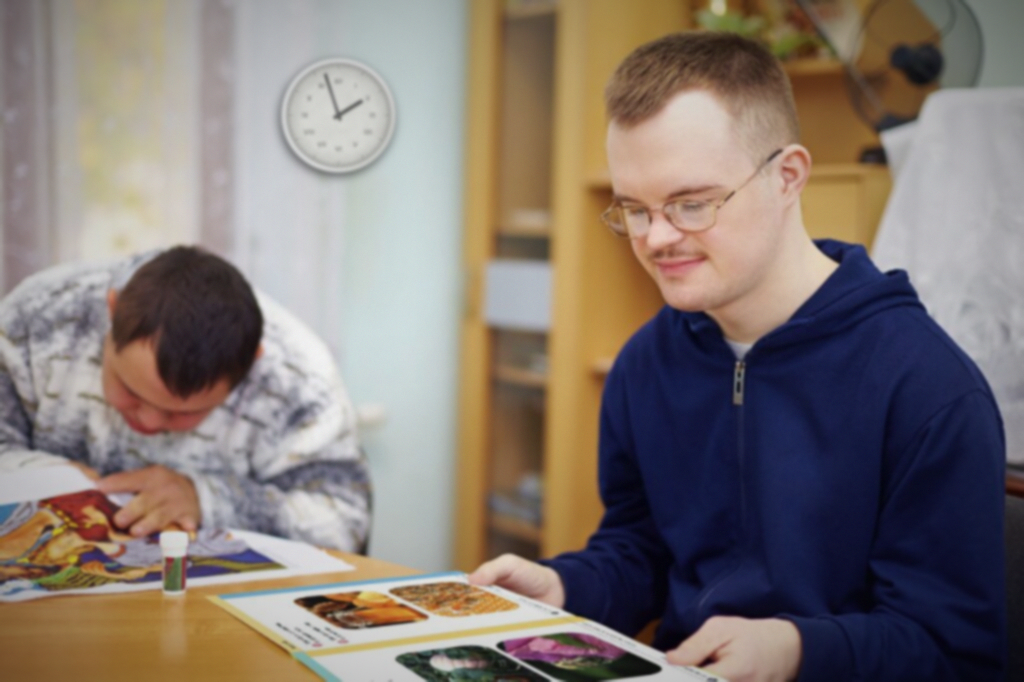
1 h 57 min
